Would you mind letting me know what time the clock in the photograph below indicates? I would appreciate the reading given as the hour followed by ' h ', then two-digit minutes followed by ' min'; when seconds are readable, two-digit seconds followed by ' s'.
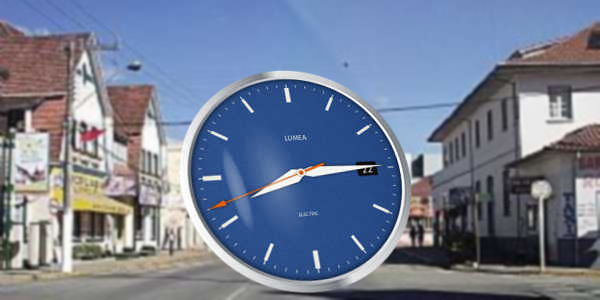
8 h 14 min 42 s
